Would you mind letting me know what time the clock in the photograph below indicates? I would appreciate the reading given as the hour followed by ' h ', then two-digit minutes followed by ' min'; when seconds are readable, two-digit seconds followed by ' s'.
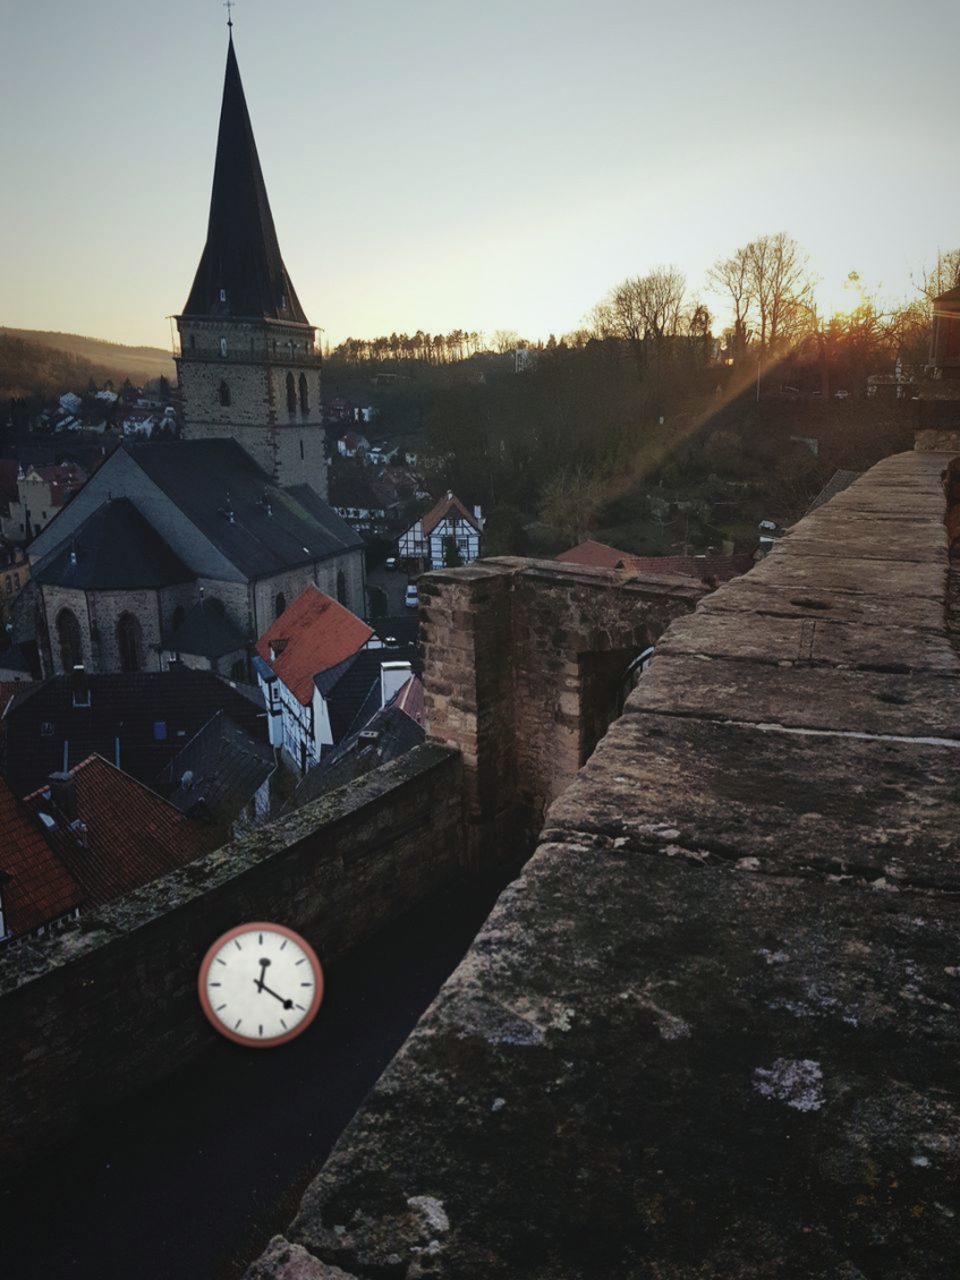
12 h 21 min
